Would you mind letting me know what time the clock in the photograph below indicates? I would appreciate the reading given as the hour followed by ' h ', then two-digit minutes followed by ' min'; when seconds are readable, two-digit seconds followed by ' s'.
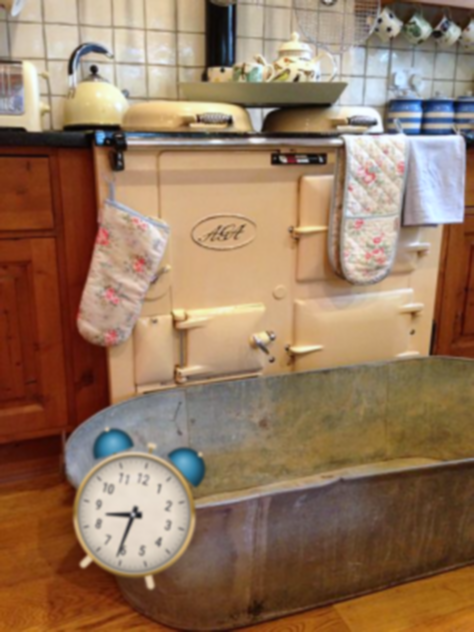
8 h 31 min
